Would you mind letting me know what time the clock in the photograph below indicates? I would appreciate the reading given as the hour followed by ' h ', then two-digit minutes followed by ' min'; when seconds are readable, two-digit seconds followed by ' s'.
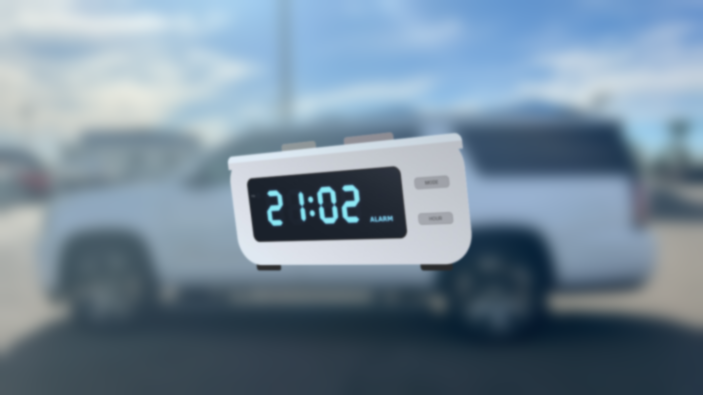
21 h 02 min
